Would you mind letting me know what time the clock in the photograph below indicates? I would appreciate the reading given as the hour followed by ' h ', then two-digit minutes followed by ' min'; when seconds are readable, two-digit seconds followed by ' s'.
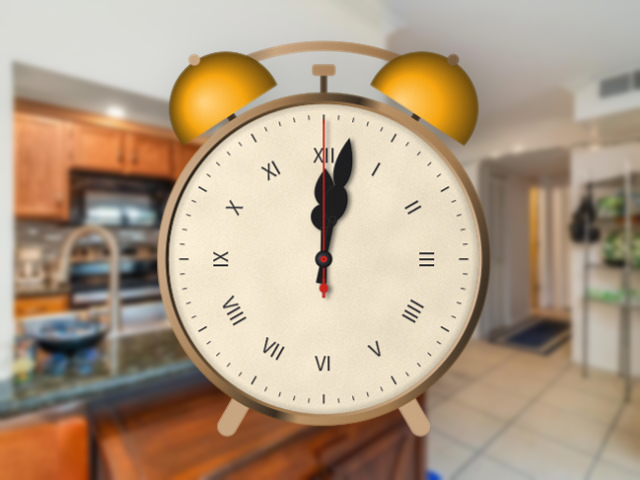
12 h 02 min 00 s
